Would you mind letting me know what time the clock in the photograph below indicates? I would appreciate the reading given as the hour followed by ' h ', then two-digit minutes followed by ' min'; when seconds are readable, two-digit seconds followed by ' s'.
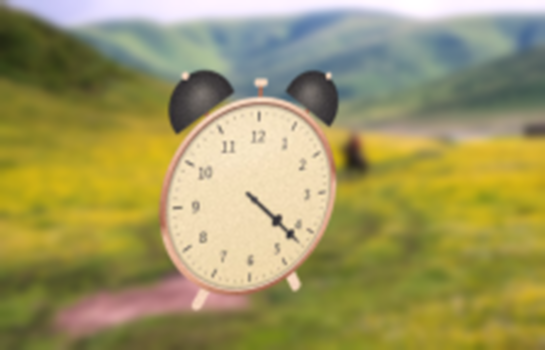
4 h 22 min
